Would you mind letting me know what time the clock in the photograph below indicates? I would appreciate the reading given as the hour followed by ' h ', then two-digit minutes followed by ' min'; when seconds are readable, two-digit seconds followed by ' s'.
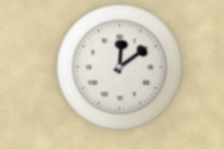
12 h 09 min
